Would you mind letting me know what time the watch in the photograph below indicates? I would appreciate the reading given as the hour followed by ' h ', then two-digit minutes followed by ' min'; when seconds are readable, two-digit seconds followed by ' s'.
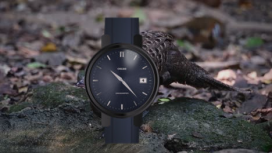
10 h 23 min
